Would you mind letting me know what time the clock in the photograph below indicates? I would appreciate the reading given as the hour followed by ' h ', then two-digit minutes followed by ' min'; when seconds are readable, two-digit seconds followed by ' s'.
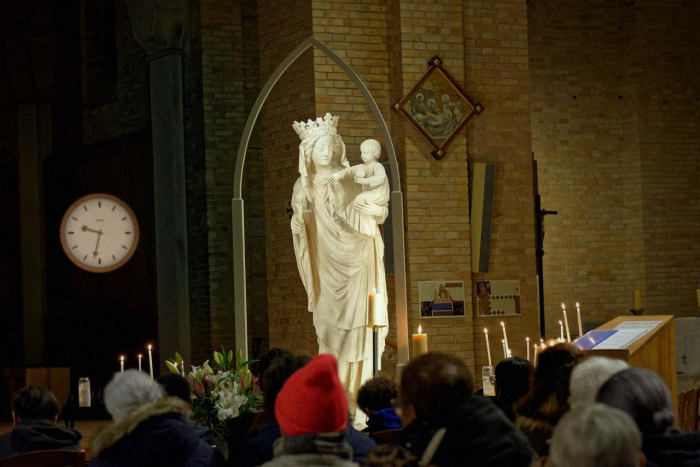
9 h 32 min
